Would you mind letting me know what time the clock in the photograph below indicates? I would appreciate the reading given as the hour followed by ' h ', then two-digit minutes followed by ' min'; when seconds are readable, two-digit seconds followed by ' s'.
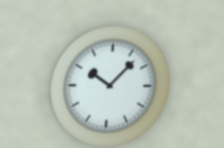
10 h 07 min
